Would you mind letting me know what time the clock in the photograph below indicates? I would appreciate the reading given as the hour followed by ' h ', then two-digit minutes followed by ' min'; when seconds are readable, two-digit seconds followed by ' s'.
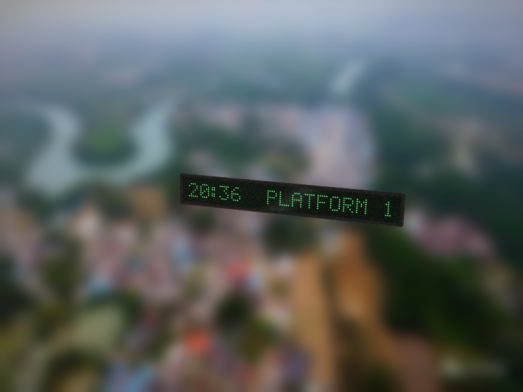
20 h 36 min
